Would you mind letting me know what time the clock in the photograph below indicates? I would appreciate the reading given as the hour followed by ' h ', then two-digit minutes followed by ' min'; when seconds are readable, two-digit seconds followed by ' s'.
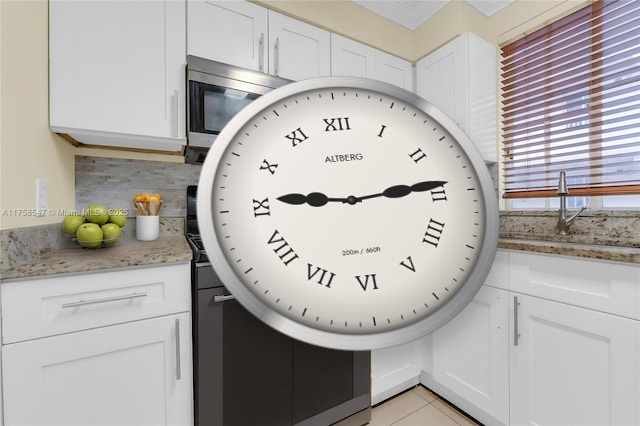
9 h 14 min
